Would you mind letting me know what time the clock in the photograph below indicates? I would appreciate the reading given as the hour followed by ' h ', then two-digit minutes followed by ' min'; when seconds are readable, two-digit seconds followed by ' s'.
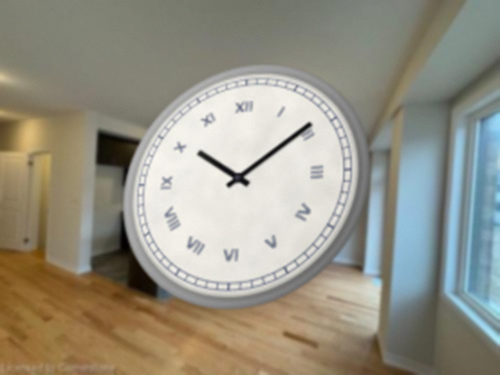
10 h 09 min
